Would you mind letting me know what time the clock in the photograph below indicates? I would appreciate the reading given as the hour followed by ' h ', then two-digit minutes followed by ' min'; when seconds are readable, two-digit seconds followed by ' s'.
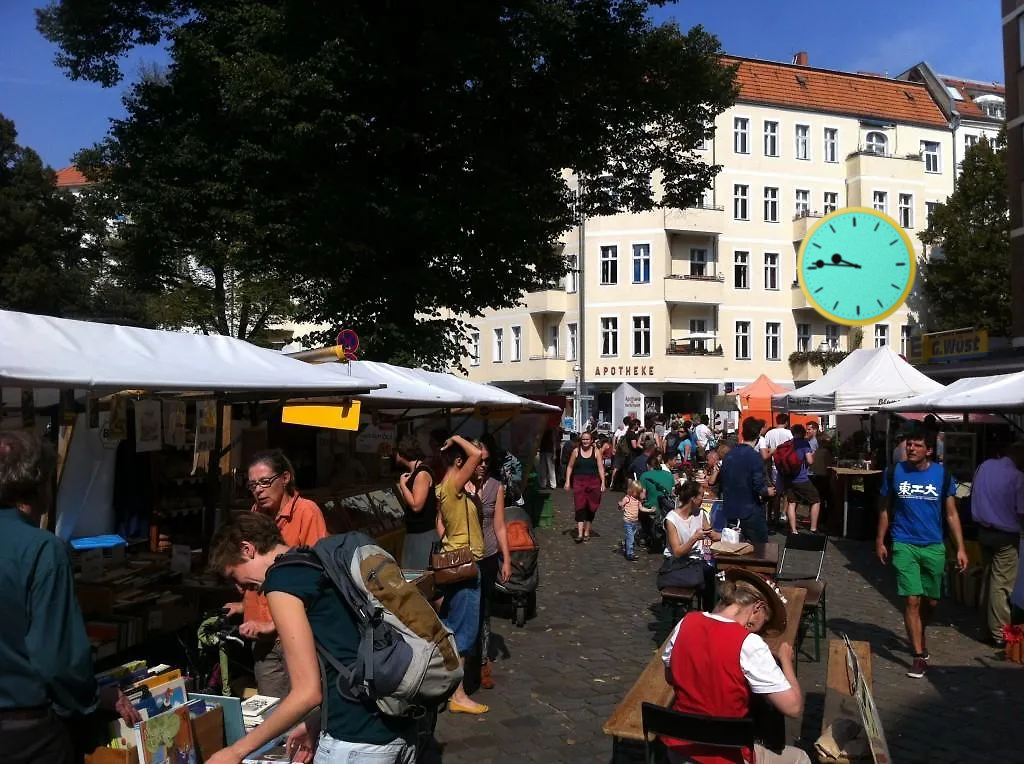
9 h 46 min
